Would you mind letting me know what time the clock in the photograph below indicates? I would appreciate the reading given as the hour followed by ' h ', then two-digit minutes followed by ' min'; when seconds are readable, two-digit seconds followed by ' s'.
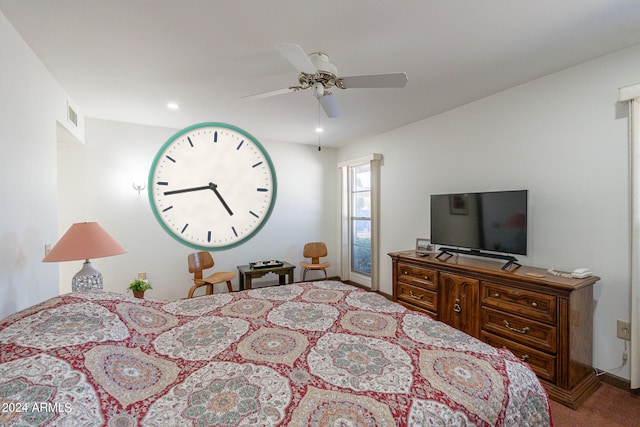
4 h 43 min
